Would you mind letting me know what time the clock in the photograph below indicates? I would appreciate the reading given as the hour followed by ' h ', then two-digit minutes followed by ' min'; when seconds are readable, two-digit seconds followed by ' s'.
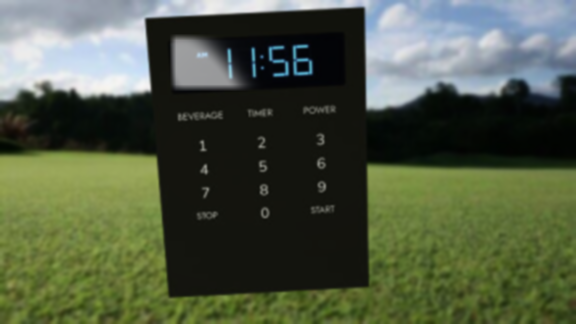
11 h 56 min
